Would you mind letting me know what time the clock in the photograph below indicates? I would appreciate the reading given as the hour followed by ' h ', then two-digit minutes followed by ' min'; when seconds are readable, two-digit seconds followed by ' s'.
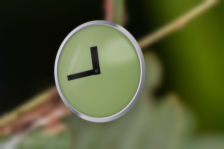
11 h 43 min
